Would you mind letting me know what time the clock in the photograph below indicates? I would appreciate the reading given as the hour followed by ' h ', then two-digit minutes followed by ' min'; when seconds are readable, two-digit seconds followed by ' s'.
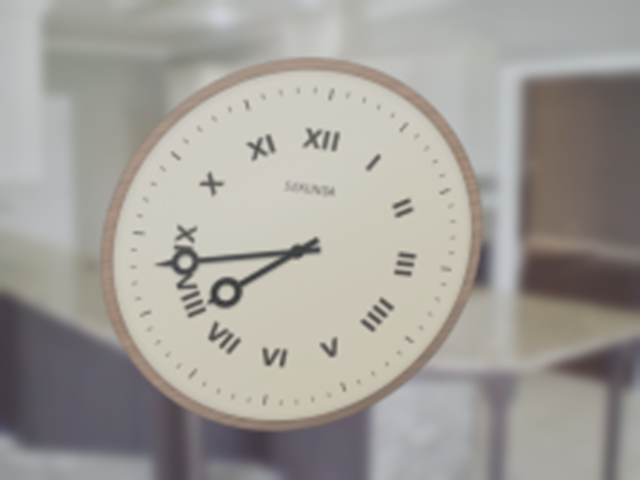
7 h 43 min
